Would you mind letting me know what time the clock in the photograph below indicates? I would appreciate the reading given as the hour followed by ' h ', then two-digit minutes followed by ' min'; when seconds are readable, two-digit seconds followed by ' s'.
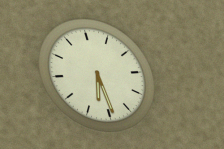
6 h 29 min
